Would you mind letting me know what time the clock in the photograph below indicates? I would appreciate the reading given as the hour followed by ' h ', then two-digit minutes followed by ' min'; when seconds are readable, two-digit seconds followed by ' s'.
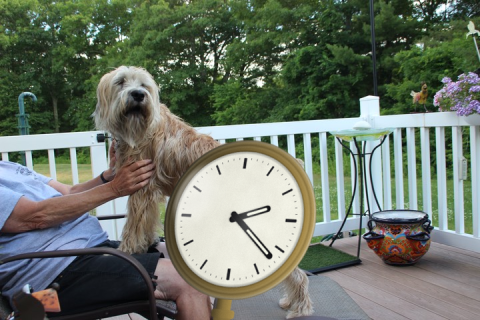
2 h 22 min
